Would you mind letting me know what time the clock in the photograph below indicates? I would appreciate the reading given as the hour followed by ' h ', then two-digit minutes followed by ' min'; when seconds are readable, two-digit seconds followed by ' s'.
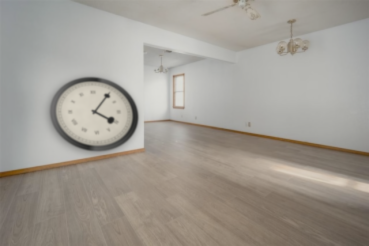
4 h 06 min
